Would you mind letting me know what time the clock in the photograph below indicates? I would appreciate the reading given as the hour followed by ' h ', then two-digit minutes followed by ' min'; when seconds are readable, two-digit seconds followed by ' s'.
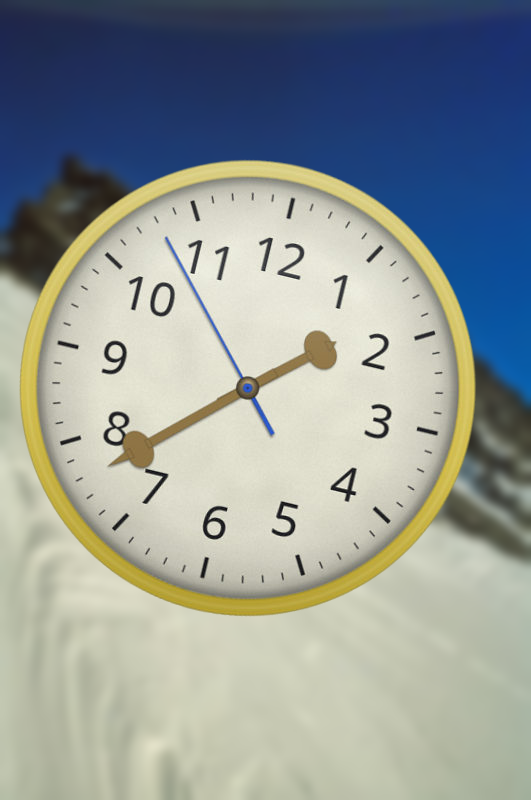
1 h 37 min 53 s
